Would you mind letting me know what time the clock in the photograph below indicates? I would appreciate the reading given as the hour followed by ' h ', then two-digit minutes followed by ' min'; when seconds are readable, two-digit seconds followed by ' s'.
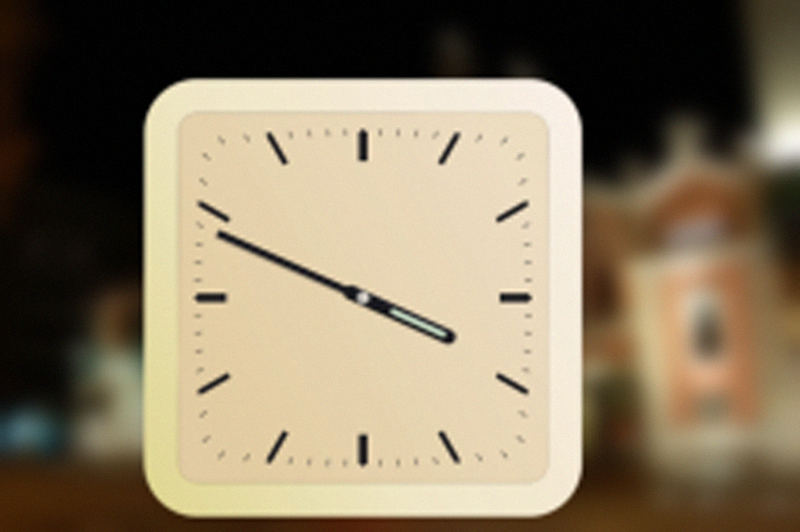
3 h 49 min
